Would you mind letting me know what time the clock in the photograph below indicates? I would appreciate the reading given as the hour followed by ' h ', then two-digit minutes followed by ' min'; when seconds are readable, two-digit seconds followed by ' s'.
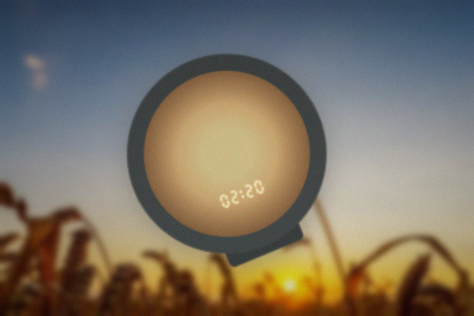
2 h 20 min
